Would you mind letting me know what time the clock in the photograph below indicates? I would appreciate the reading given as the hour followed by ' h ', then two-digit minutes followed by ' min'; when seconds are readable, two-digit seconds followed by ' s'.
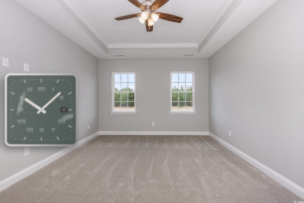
10 h 08 min
